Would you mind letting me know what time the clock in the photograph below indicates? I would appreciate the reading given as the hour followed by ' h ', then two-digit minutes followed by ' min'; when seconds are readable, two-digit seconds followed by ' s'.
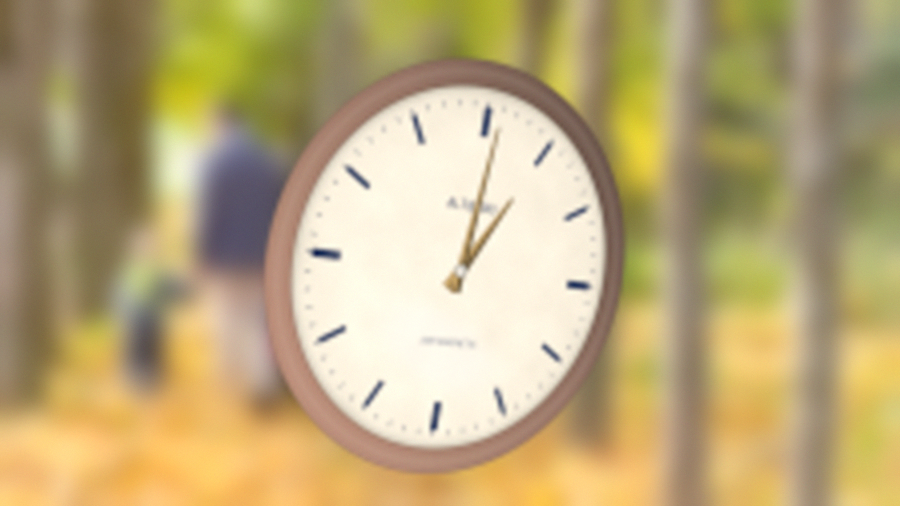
1 h 01 min
